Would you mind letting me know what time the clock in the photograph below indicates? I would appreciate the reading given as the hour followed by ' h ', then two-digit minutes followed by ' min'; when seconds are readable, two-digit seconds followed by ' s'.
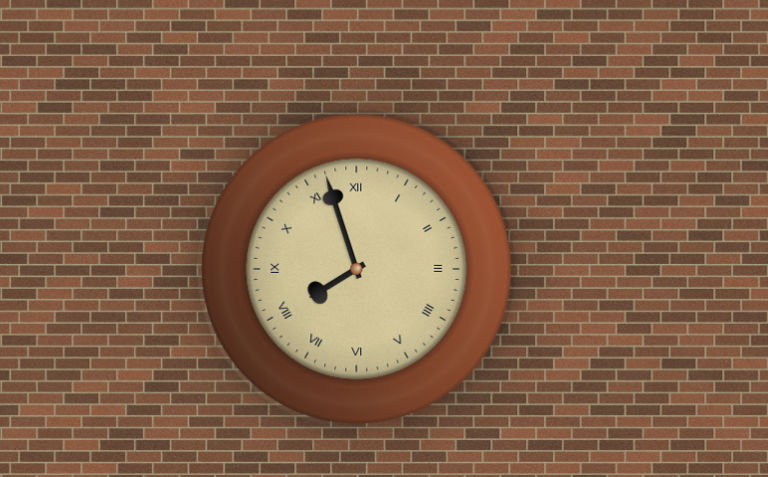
7 h 57 min
